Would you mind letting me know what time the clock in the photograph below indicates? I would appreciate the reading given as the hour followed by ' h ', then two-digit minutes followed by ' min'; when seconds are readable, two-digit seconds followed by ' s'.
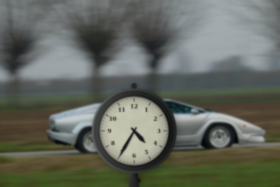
4 h 35 min
